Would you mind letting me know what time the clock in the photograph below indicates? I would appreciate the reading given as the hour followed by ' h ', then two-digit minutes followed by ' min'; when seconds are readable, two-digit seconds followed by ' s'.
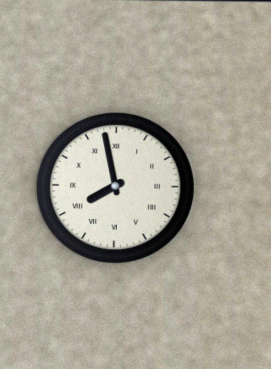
7 h 58 min
